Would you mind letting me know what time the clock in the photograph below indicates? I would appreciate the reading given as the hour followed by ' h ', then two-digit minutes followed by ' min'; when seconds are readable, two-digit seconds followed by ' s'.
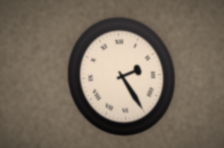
2 h 25 min
